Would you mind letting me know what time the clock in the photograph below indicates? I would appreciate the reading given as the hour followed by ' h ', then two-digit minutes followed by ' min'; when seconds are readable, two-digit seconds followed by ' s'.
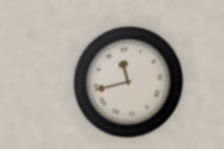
11 h 44 min
